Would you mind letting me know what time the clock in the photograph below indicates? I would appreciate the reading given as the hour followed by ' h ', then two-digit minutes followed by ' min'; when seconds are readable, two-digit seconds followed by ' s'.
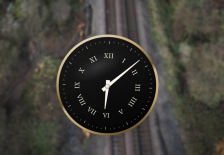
6 h 08 min
